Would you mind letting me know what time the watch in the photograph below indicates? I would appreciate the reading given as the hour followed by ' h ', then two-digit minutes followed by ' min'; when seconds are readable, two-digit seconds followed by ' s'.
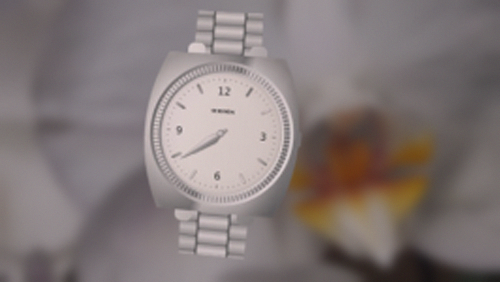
7 h 39 min
